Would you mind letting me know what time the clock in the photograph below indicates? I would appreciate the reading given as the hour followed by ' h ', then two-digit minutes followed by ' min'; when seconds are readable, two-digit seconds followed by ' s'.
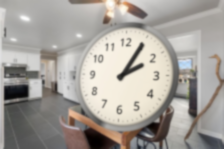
2 h 05 min
